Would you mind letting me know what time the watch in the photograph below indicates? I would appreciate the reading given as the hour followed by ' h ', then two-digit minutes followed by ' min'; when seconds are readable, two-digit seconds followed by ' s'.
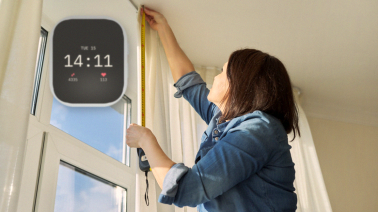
14 h 11 min
